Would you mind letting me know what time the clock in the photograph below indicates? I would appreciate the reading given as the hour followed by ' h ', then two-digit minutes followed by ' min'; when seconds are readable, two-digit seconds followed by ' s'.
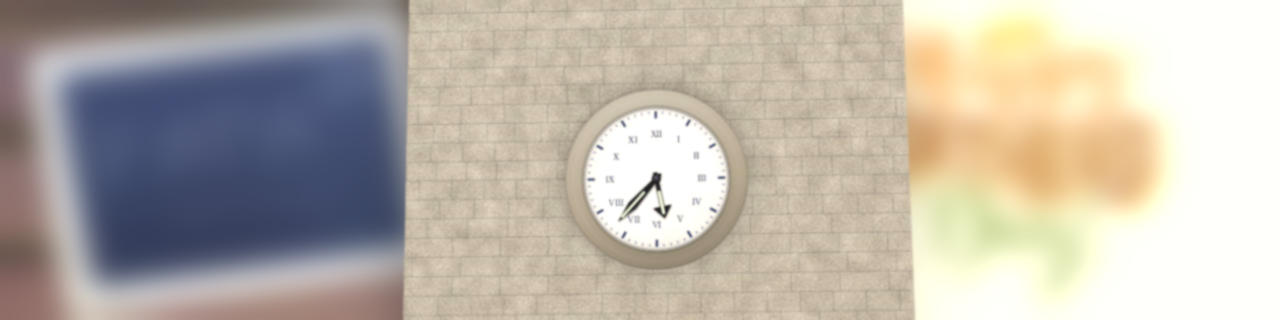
5 h 37 min
